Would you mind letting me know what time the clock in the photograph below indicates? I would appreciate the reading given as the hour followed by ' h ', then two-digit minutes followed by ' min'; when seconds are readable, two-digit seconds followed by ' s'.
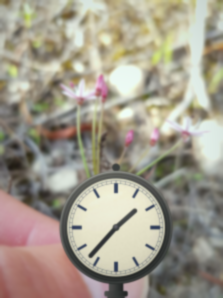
1 h 37 min
